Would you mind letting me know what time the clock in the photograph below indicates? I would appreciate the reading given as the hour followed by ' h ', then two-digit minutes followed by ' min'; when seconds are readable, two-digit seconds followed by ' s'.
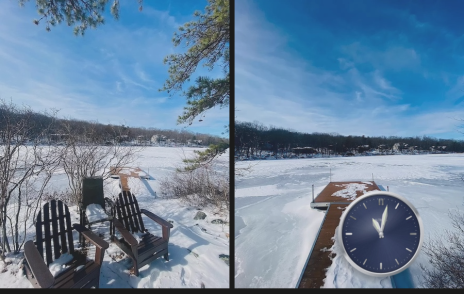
11 h 02 min
